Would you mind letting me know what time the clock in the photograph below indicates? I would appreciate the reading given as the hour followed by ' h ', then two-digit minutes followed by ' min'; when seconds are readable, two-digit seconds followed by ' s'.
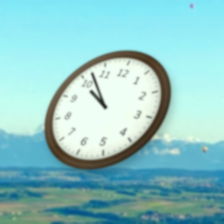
9 h 52 min
